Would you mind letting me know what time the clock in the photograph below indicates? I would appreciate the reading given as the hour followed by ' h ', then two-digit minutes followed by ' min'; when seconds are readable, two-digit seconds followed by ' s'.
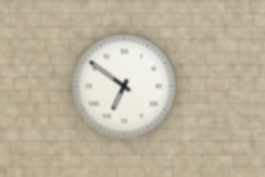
6 h 51 min
